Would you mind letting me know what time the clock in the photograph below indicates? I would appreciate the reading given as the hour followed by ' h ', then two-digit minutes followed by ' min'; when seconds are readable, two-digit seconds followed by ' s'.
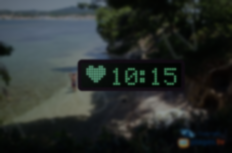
10 h 15 min
